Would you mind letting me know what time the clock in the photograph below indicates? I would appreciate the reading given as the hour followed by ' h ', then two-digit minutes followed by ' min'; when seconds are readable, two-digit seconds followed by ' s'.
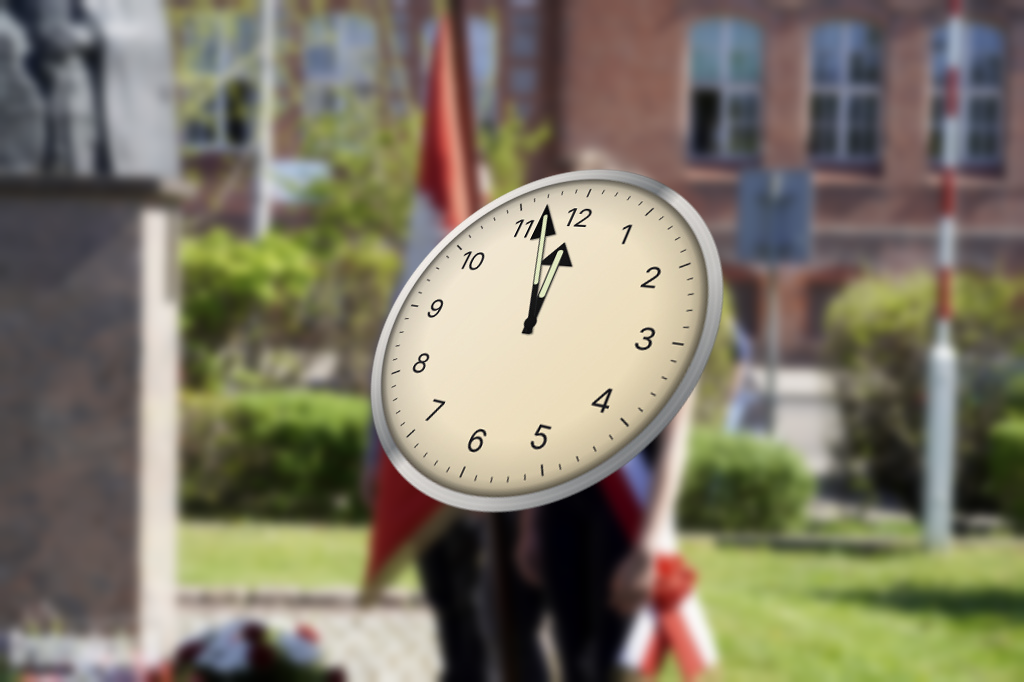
11 h 57 min
